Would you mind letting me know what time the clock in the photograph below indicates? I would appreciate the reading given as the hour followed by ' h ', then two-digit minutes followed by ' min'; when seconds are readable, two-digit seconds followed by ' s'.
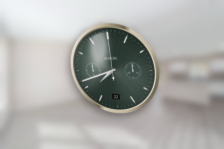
7 h 42 min
